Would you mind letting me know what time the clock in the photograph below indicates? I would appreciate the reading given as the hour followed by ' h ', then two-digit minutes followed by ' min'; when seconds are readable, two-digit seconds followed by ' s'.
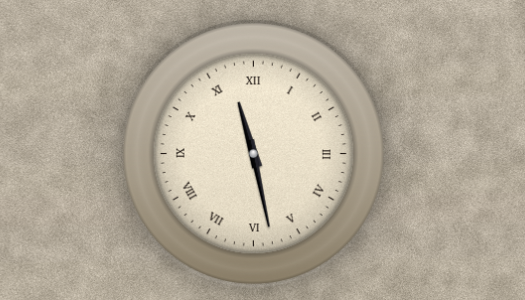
11 h 28 min
